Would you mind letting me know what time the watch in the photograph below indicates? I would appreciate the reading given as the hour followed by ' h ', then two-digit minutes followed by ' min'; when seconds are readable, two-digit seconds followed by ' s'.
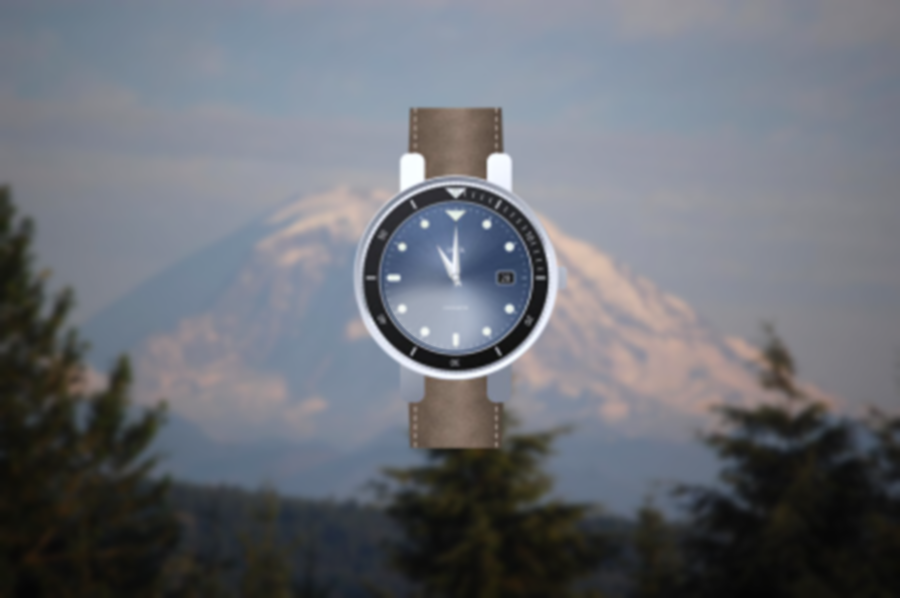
11 h 00 min
